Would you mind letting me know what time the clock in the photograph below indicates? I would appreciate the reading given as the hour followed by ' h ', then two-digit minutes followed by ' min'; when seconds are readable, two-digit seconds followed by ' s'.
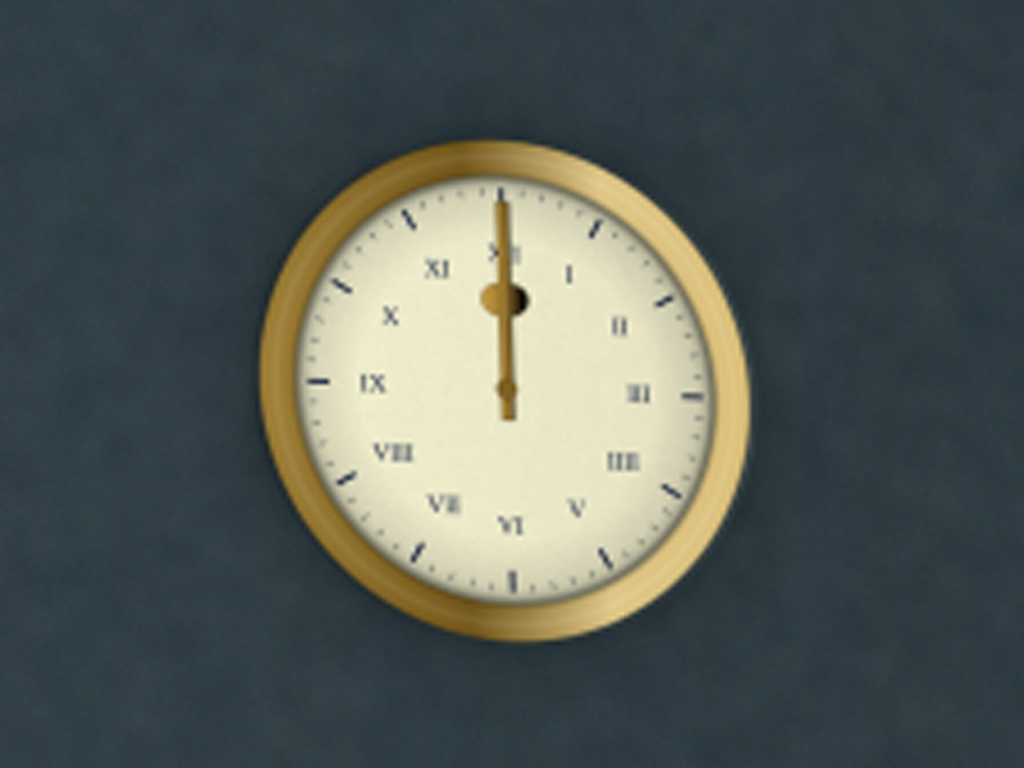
12 h 00 min
